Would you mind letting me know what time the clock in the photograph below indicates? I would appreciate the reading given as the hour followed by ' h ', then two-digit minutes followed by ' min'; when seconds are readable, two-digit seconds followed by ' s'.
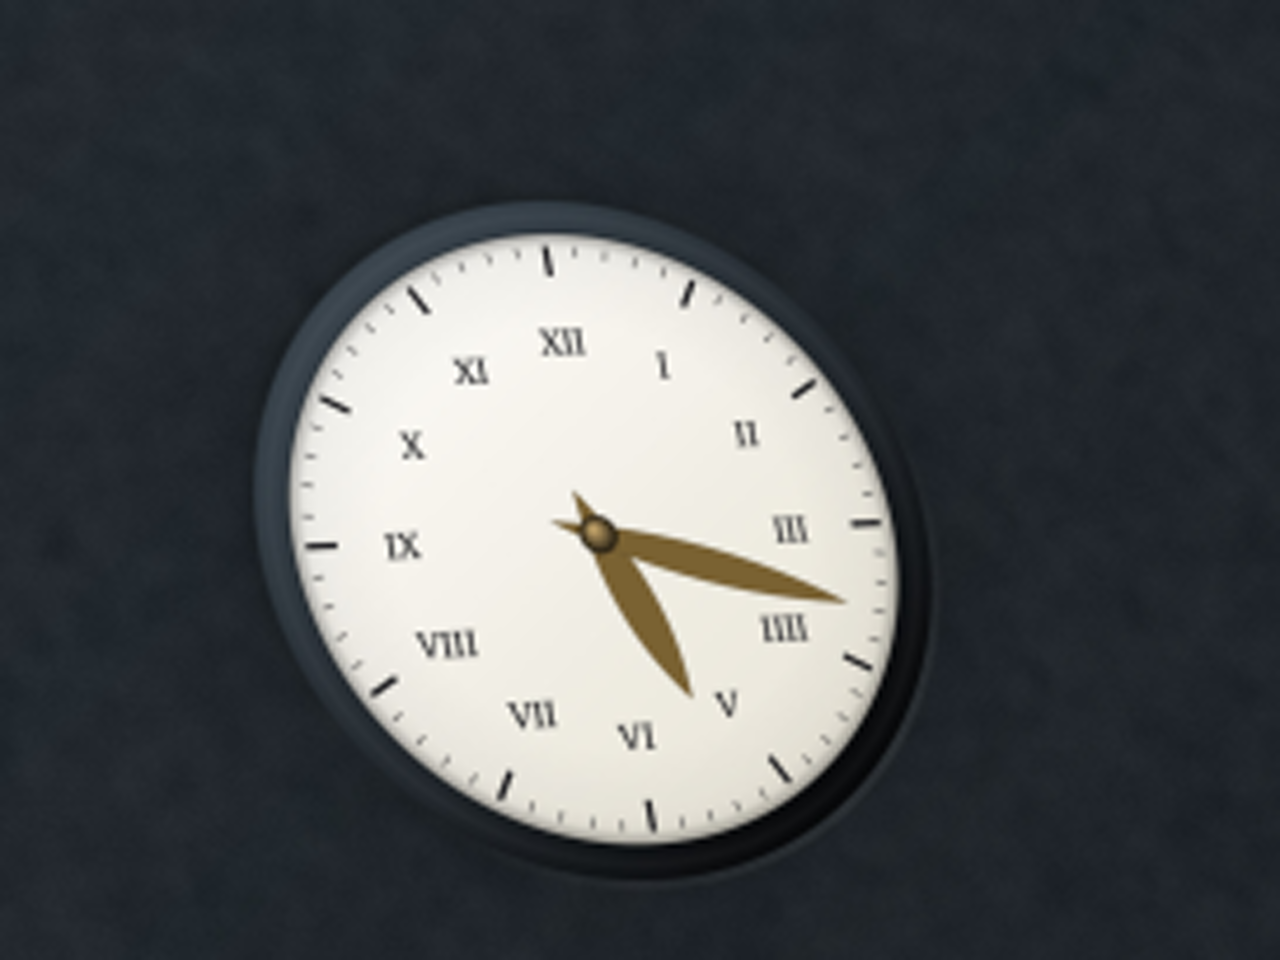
5 h 18 min
